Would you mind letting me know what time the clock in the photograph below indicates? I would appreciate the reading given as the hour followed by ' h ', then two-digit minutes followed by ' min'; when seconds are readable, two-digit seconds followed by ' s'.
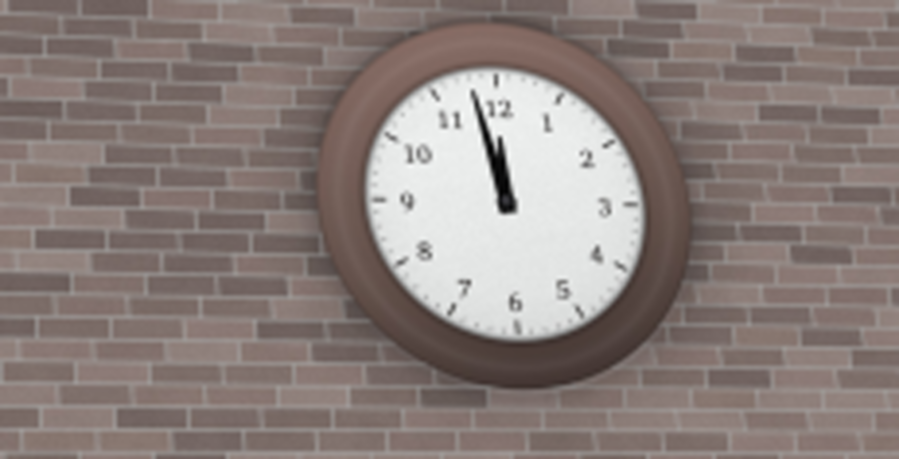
11 h 58 min
